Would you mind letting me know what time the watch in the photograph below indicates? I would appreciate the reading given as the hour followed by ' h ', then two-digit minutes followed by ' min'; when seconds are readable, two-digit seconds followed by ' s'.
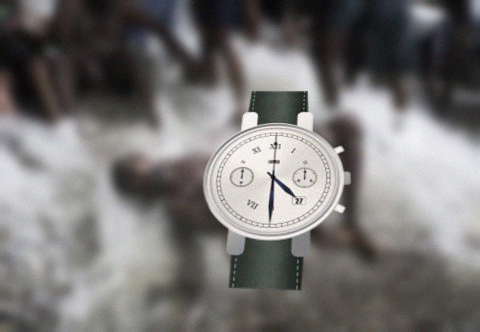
4 h 30 min
